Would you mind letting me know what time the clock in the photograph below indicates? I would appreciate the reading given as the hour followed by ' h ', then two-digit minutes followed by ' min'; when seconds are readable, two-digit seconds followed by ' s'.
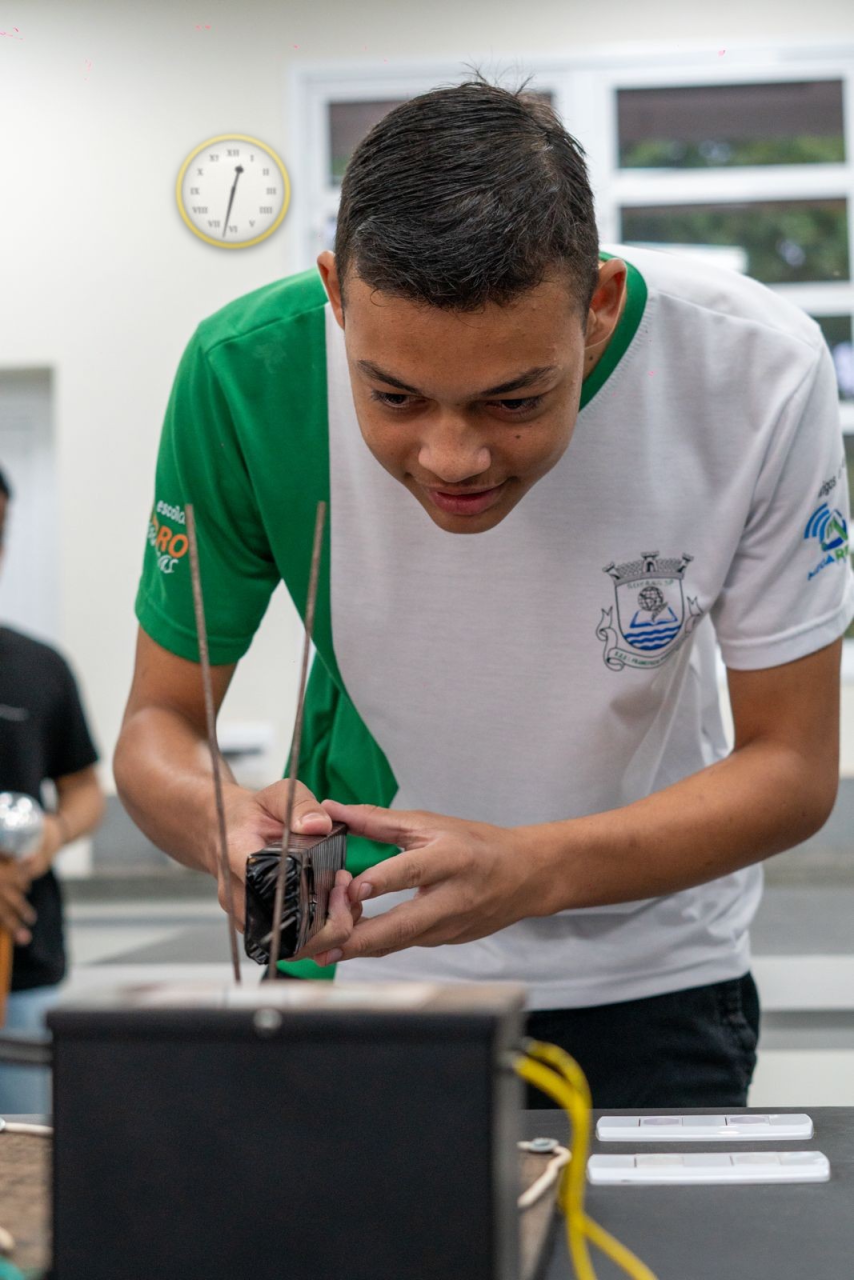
12 h 32 min
